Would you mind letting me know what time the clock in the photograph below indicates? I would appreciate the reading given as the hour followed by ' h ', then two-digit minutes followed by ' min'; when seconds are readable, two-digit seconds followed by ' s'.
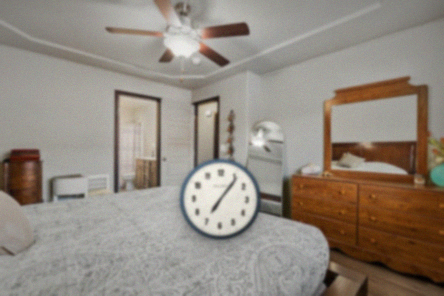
7 h 06 min
